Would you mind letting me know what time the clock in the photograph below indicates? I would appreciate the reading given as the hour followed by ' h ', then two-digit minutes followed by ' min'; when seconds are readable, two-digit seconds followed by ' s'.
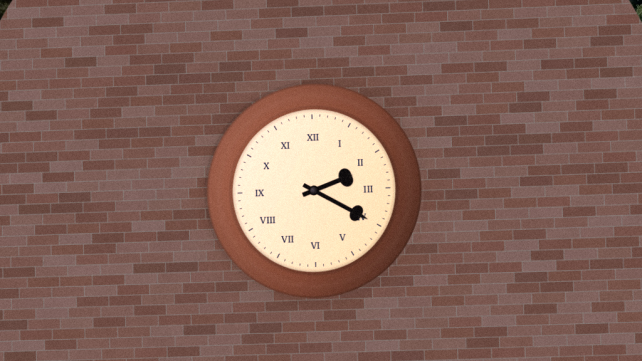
2 h 20 min
